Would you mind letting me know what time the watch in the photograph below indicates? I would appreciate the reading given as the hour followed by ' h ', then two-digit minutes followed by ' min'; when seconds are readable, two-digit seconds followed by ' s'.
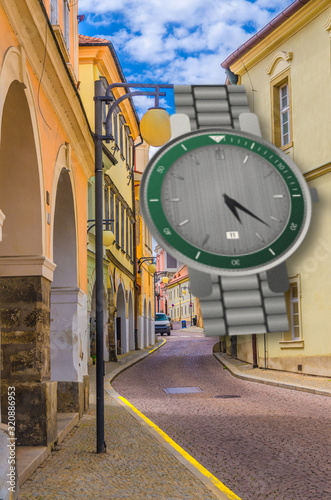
5 h 22 min
